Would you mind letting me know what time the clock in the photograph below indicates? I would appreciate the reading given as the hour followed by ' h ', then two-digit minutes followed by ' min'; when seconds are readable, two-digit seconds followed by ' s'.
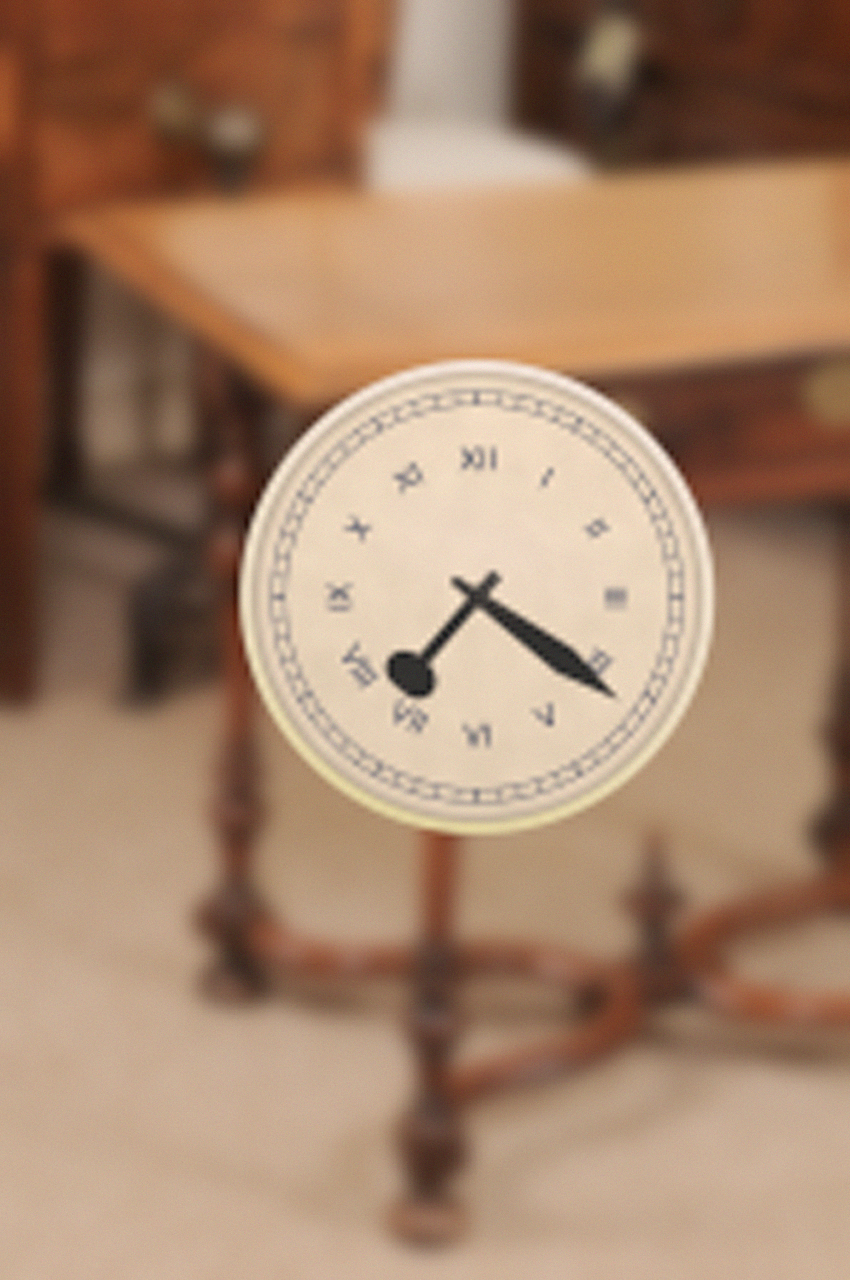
7 h 21 min
